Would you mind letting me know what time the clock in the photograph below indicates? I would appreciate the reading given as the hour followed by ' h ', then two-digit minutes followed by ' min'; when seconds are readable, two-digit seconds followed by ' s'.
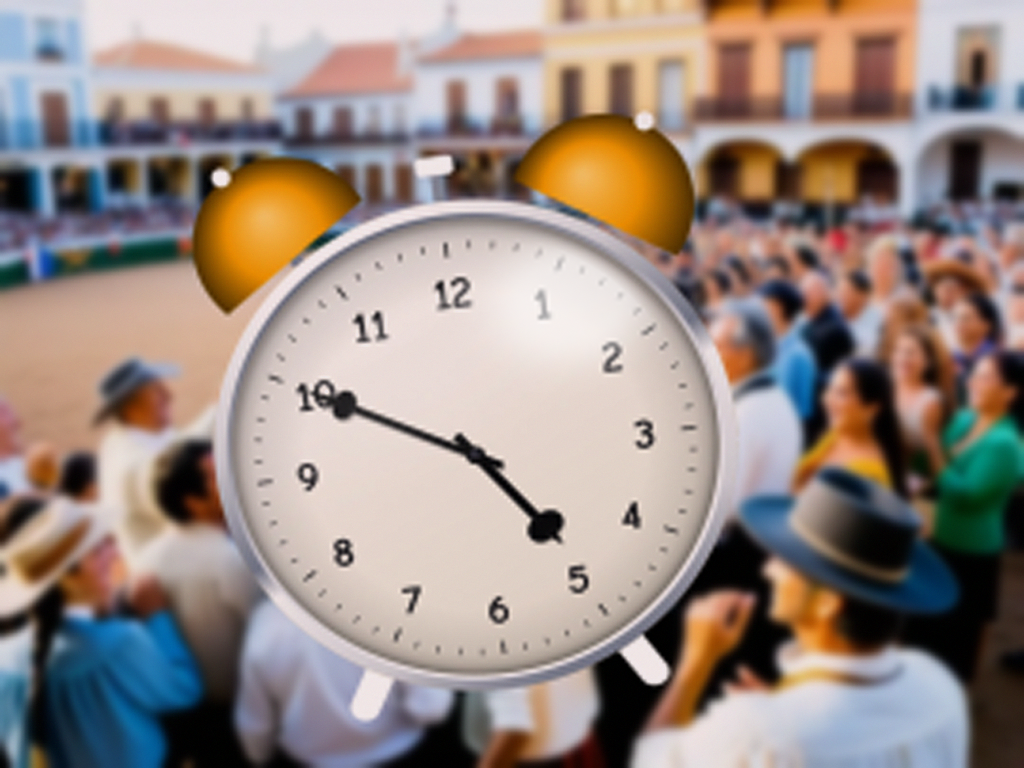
4 h 50 min
